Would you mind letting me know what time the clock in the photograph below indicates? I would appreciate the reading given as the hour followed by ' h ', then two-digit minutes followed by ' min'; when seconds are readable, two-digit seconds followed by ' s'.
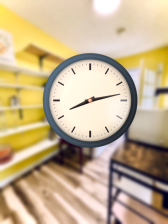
8 h 13 min
